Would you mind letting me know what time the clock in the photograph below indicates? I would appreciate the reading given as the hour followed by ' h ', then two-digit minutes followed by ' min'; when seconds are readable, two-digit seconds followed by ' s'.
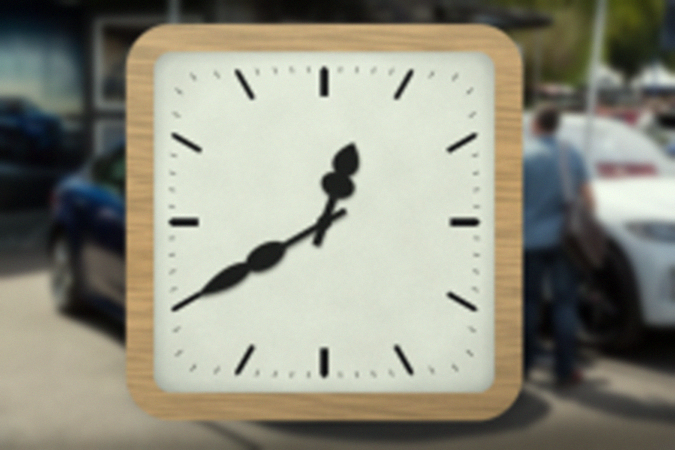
12 h 40 min
